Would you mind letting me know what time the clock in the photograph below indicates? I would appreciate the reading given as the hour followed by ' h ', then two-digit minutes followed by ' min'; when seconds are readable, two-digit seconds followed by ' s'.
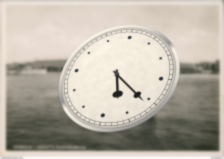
5 h 21 min
